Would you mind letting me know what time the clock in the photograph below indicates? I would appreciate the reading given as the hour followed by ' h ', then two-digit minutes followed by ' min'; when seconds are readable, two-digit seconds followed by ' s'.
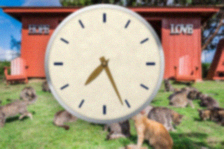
7 h 26 min
